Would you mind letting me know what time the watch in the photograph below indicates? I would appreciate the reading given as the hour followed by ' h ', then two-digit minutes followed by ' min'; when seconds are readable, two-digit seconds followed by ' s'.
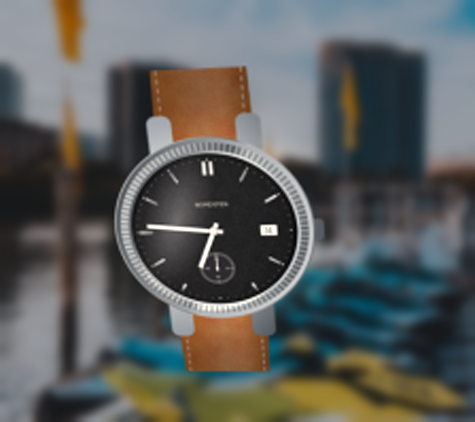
6 h 46 min
